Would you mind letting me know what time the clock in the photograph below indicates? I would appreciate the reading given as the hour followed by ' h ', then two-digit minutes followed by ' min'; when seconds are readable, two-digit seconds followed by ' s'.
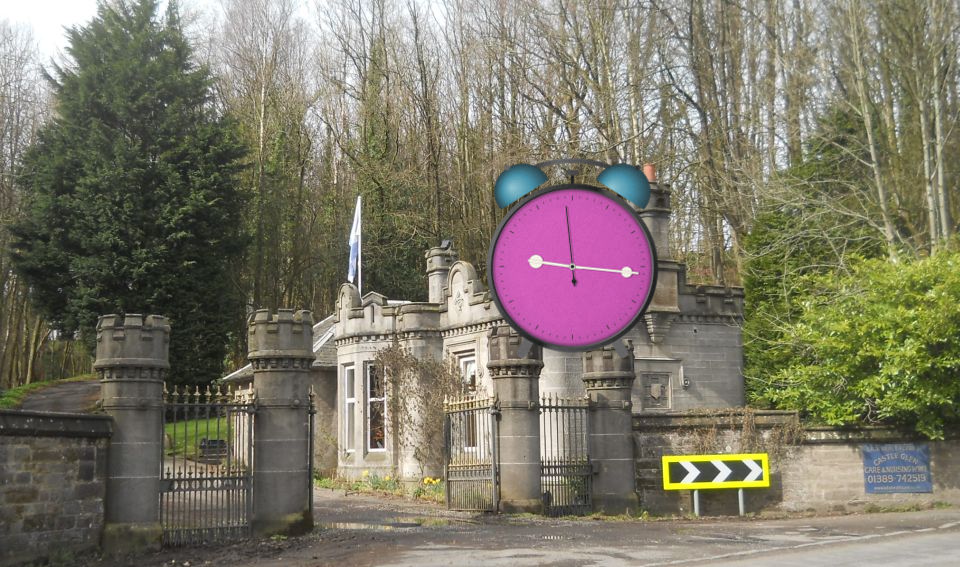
9 h 15 min 59 s
